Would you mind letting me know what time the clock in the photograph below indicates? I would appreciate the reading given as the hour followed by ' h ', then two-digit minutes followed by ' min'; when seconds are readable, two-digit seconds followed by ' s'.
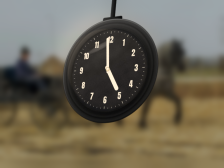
4 h 59 min
